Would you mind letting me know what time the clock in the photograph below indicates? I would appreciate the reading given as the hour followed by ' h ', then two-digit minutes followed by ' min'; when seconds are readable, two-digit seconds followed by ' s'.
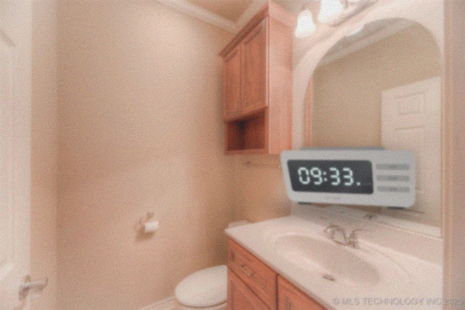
9 h 33 min
